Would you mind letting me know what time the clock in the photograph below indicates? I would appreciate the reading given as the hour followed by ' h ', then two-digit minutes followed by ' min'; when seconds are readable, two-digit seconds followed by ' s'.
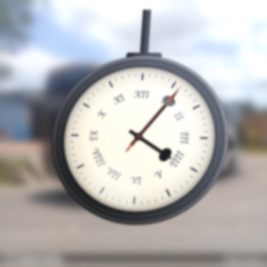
4 h 06 min 06 s
